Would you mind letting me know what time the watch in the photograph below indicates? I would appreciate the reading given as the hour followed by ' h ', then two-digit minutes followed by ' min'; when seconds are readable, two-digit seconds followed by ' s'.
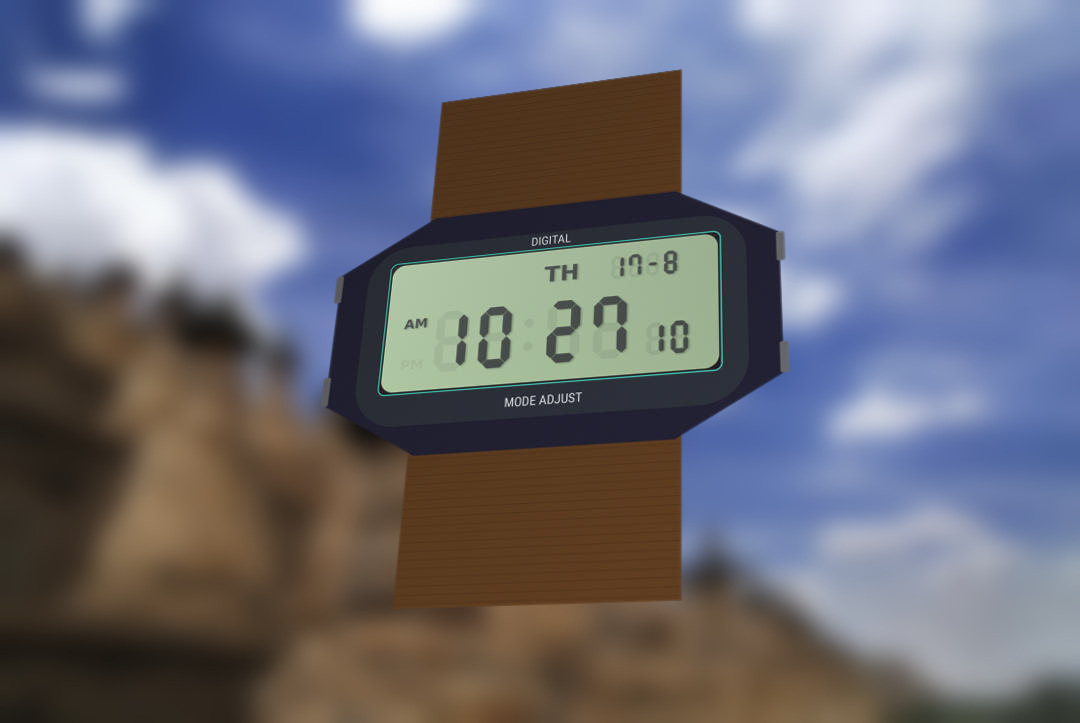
10 h 27 min 10 s
